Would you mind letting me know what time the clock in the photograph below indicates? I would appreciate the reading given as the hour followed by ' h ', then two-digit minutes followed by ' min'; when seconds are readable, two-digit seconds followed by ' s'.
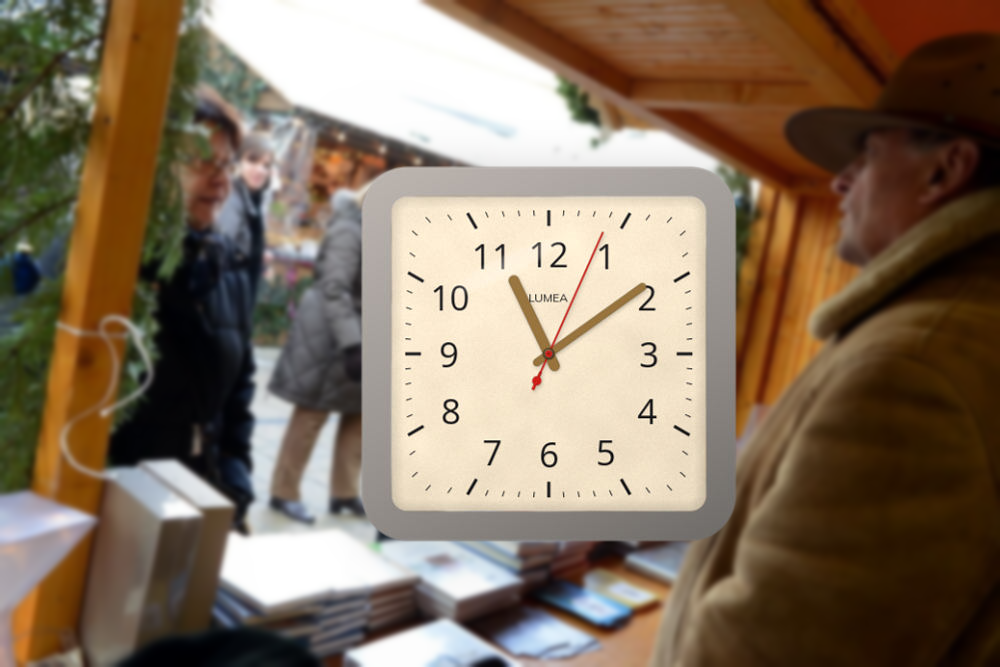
11 h 09 min 04 s
